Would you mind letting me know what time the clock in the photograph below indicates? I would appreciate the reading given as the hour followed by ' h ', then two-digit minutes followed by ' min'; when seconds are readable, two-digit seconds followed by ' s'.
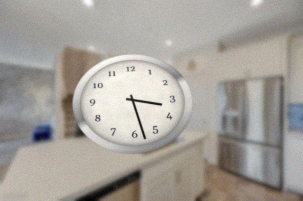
3 h 28 min
